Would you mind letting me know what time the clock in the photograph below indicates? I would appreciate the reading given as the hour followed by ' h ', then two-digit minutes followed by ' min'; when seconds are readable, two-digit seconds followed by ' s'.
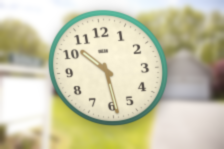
10 h 29 min
